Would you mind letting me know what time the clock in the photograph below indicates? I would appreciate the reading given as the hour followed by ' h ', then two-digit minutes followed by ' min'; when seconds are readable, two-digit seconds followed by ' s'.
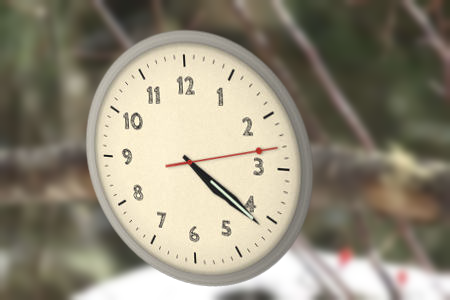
4 h 21 min 13 s
